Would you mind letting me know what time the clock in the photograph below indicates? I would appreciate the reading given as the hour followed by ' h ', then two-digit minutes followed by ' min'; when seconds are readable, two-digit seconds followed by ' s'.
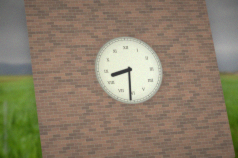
8 h 31 min
